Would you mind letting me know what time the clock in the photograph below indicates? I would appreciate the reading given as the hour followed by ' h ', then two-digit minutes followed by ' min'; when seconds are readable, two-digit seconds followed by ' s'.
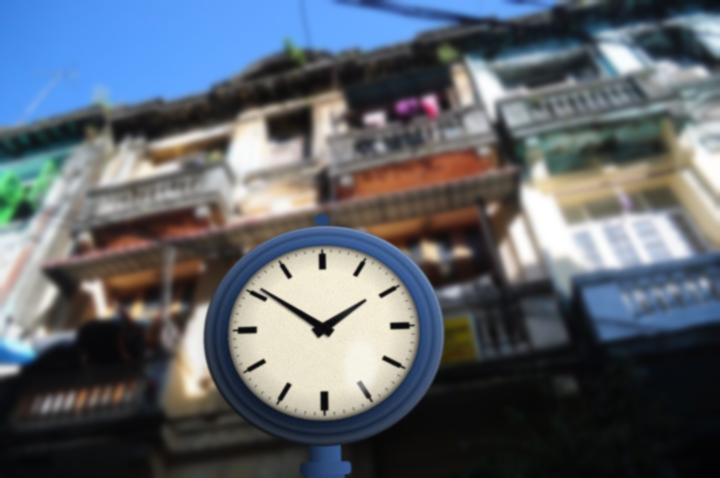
1 h 51 min
